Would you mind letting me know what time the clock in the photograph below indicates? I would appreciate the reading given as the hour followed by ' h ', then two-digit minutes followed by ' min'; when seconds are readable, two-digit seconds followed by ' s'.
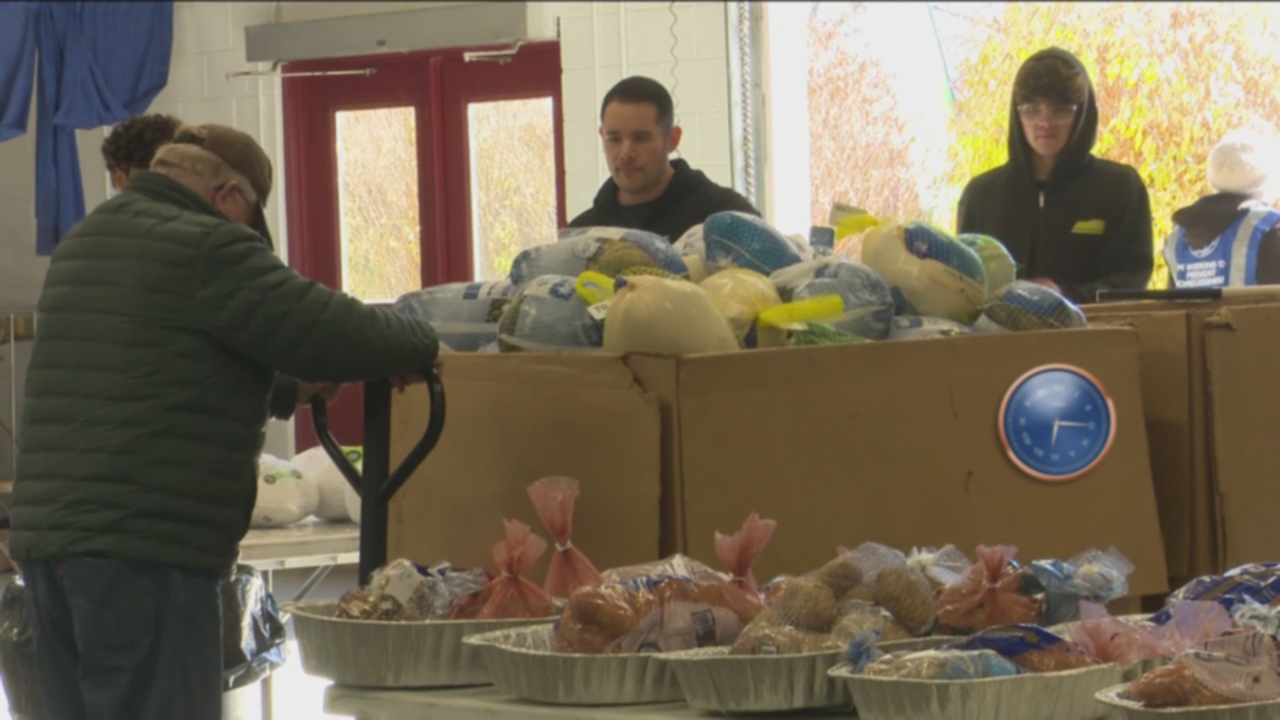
6 h 15 min
